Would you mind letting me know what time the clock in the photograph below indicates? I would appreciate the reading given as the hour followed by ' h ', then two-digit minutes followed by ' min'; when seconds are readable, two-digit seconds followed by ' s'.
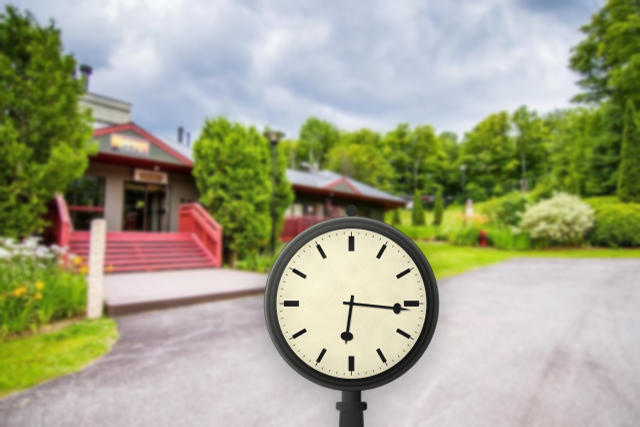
6 h 16 min
